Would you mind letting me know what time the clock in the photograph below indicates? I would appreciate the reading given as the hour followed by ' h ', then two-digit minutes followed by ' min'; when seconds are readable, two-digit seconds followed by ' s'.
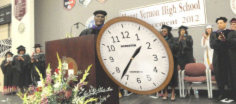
1 h 37 min
